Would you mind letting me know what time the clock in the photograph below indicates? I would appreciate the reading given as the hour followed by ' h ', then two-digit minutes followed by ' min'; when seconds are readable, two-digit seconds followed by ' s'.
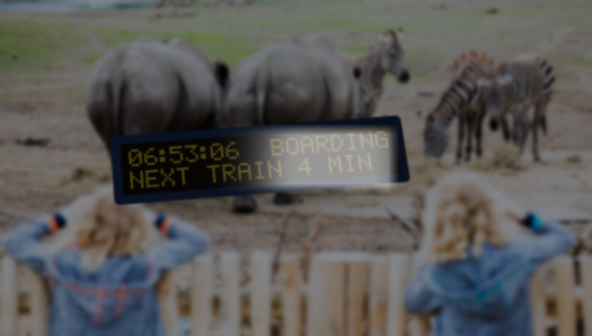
6 h 53 min 06 s
